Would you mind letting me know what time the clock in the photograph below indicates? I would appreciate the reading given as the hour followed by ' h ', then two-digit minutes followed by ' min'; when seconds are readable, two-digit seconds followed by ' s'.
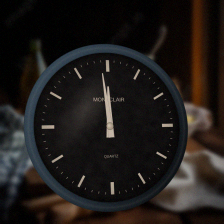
11 h 59 min
